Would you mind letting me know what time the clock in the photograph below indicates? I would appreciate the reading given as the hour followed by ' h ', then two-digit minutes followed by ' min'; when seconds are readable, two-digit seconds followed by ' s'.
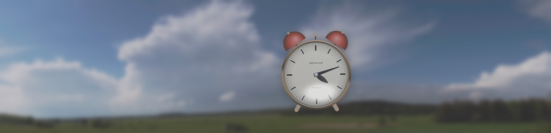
4 h 12 min
